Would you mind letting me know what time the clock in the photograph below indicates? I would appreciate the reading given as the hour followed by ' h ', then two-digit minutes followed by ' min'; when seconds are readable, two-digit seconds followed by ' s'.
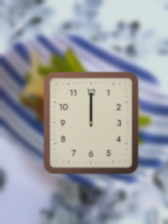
12 h 00 min
